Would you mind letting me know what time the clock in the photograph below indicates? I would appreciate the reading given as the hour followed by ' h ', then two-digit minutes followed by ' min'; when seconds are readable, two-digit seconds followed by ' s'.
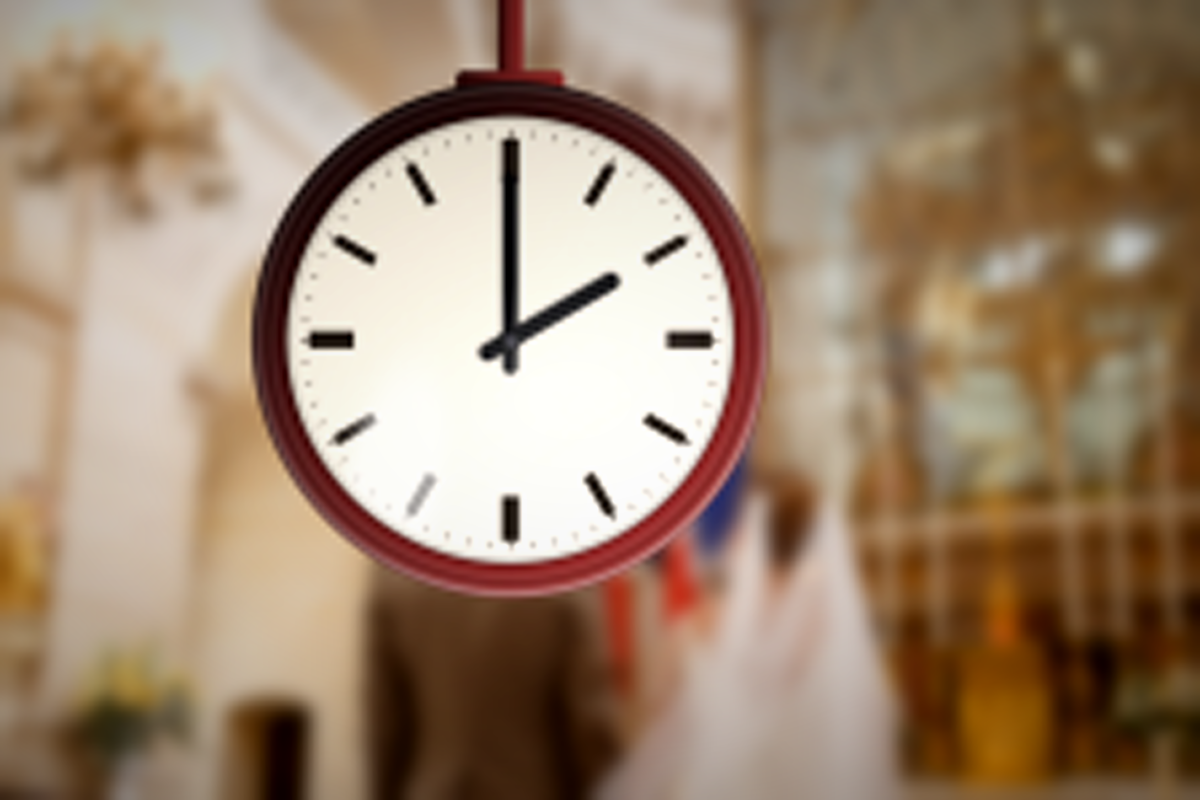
2 h 00 min
